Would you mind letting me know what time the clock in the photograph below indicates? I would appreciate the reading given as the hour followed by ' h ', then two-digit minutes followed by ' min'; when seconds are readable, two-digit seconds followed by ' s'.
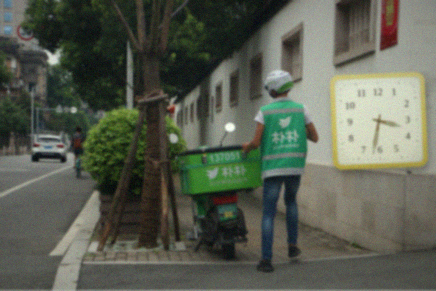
3 h 32 min
